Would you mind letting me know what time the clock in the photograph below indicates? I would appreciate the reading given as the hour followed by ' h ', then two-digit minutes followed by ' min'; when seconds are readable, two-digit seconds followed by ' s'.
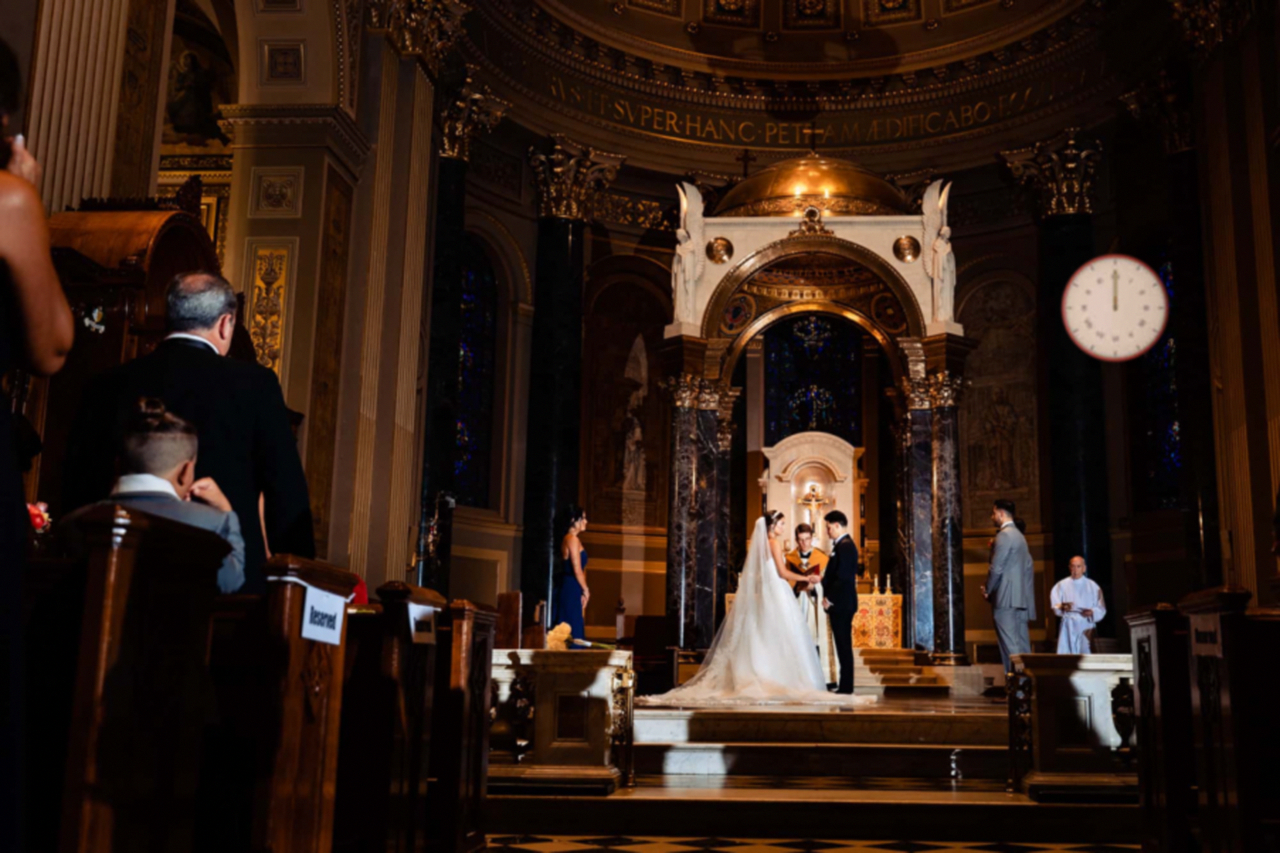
12 h 00 min
